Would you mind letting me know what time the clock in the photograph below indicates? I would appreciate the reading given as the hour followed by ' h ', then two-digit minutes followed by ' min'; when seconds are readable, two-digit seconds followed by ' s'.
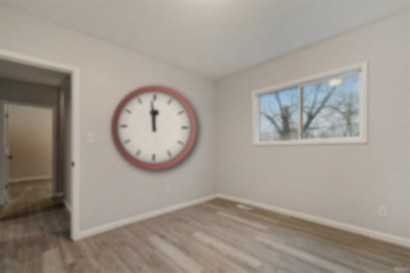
11 h 59 min
